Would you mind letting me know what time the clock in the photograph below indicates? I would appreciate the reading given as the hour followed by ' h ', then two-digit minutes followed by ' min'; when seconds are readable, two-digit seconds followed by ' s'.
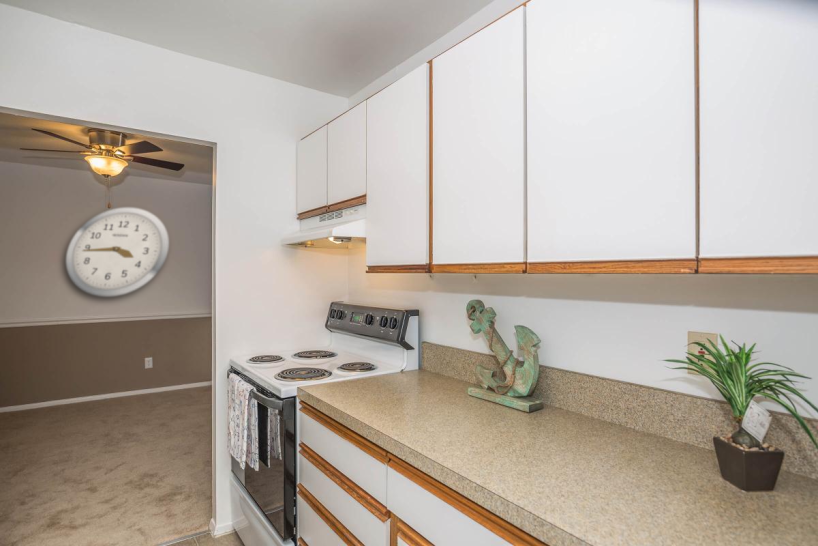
3 h 44 min
